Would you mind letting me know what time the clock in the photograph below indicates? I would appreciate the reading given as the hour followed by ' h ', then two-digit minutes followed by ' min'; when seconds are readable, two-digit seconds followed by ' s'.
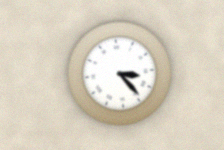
3 h 24 min
